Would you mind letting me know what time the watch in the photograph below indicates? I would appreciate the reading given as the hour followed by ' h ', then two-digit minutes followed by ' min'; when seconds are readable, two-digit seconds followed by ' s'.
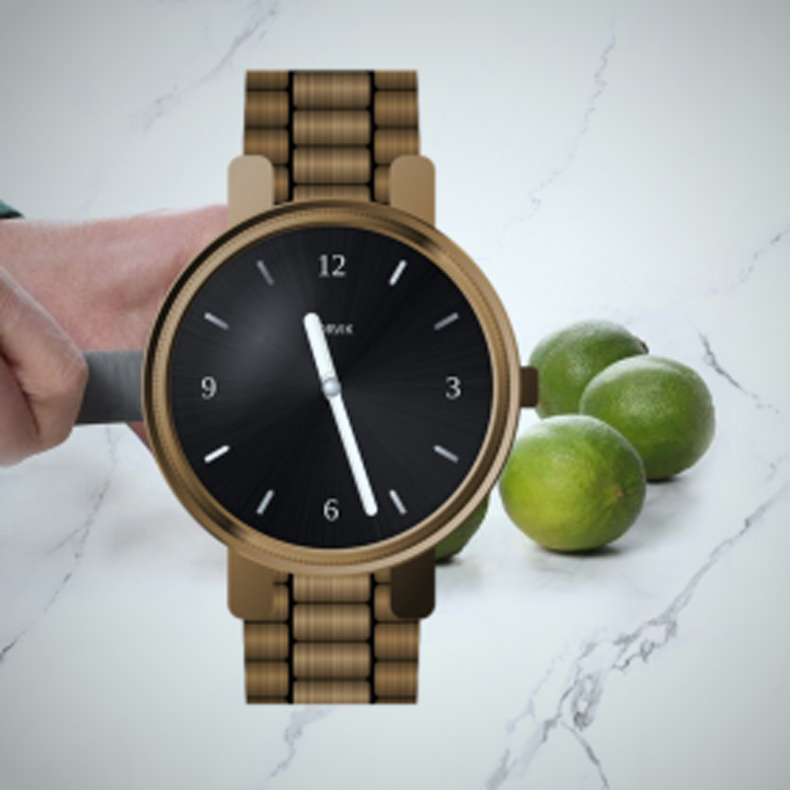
11 h 27 min
